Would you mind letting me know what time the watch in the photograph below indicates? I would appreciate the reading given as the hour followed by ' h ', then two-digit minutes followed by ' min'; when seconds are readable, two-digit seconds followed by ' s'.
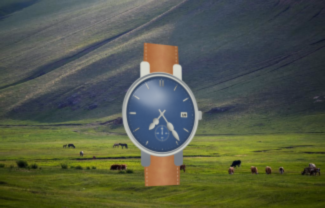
7 h 24 min
